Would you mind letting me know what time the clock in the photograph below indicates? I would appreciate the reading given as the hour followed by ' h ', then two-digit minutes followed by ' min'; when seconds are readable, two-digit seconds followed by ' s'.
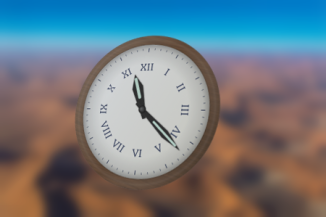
11 h 22 min
